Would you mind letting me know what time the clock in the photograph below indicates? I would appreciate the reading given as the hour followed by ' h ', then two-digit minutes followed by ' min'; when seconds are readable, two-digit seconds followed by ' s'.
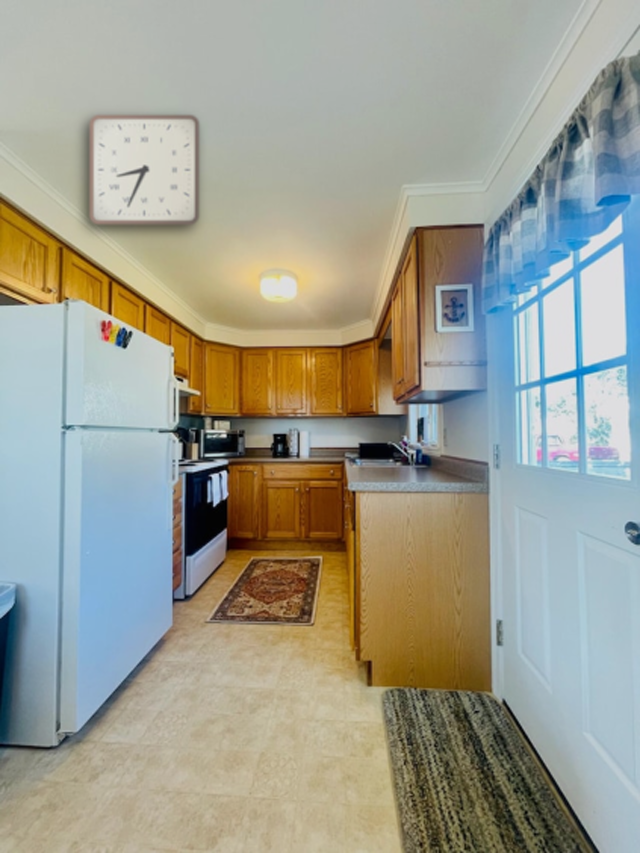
8 h 34 min
